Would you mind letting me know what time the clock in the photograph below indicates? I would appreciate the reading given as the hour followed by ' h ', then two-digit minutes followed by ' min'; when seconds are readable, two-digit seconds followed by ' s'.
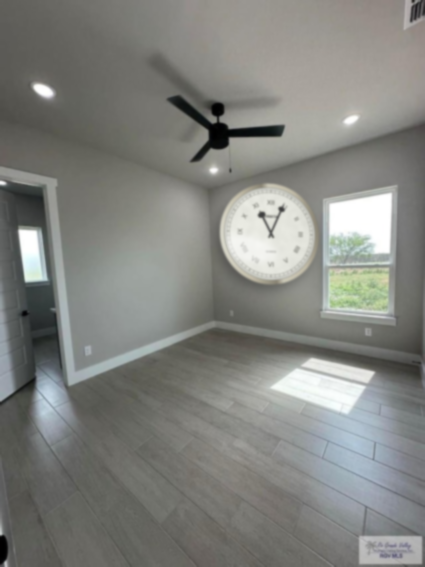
11 h 04 min
